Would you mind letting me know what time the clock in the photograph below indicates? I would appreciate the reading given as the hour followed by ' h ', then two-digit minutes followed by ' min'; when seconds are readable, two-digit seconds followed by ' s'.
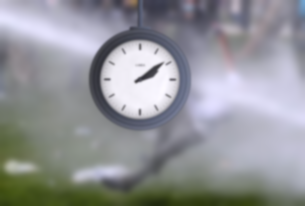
2 h 09 min
